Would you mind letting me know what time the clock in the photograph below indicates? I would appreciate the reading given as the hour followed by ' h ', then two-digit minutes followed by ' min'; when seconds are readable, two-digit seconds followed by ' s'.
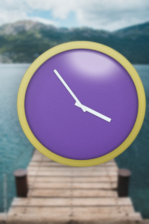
3 h 54 min
